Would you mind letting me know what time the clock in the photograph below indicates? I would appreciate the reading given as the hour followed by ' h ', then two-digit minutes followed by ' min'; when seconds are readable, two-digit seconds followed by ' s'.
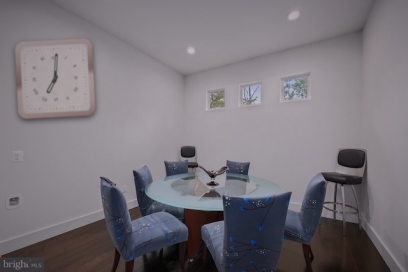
7 h 01 min
